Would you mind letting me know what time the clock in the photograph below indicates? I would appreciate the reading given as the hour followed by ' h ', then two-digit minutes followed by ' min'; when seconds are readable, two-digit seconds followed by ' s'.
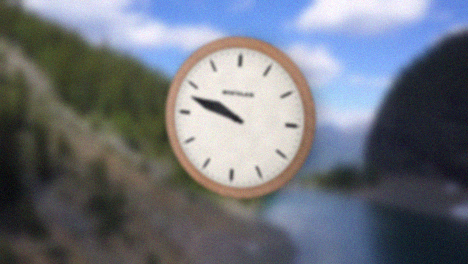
9 h 48 min
